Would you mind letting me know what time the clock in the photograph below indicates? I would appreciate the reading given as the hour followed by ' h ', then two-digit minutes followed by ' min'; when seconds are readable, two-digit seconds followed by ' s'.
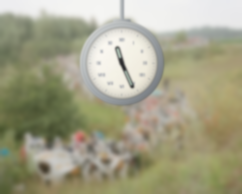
11 h 26 min
